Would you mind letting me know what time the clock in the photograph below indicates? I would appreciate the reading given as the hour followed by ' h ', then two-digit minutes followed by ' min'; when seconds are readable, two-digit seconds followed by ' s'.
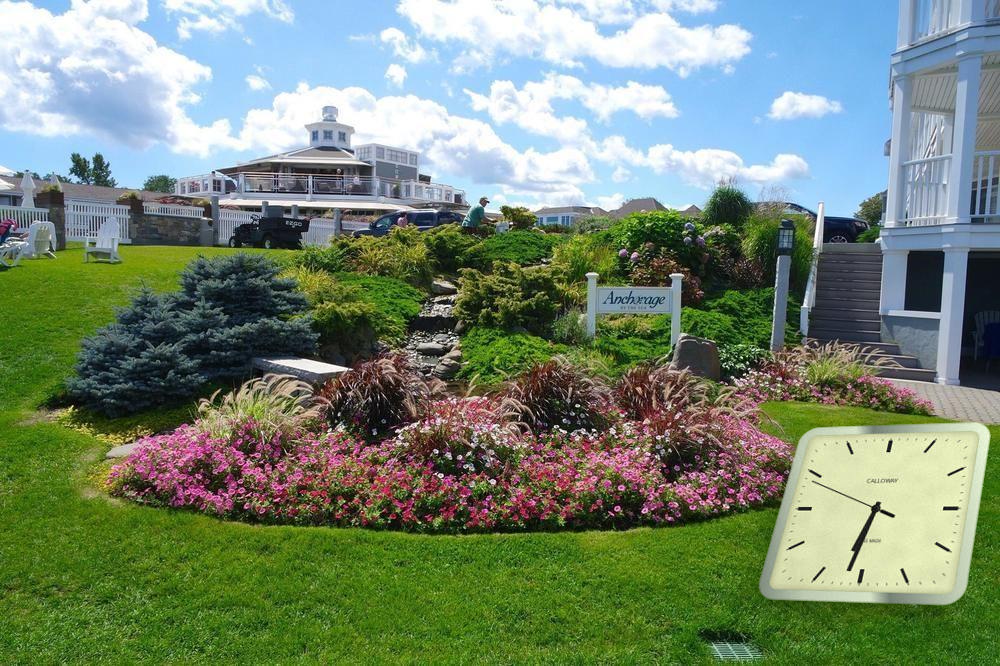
6 h 31 min 49 s
